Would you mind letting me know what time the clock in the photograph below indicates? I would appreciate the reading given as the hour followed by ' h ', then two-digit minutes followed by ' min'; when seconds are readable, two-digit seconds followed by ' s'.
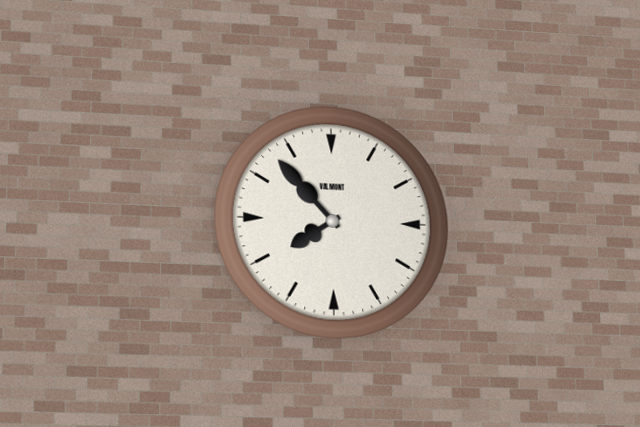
7 h 53 min
